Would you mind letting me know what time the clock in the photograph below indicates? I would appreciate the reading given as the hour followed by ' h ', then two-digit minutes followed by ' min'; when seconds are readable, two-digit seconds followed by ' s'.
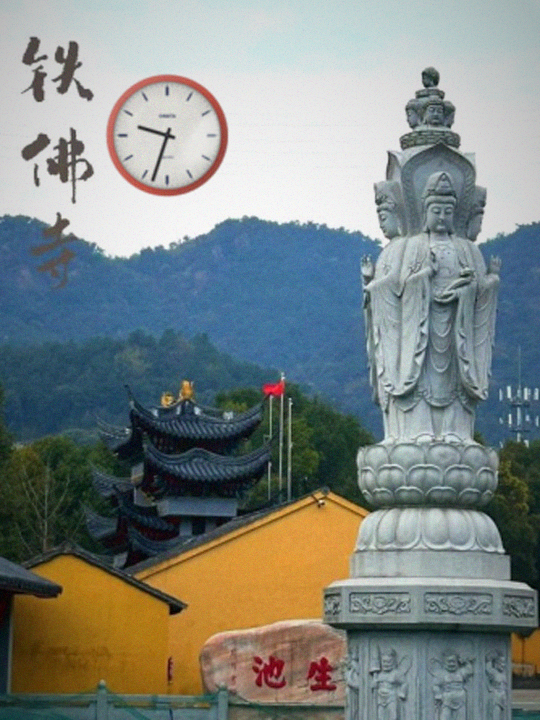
9 h 33 min
